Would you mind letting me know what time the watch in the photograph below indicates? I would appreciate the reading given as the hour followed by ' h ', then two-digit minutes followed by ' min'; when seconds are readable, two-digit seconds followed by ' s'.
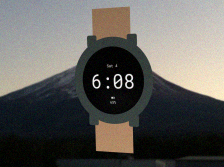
6 h 08 min
